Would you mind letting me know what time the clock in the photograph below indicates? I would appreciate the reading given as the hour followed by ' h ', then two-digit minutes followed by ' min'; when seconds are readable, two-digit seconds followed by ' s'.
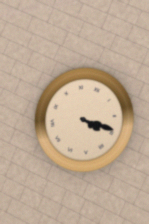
3 h 14 min
